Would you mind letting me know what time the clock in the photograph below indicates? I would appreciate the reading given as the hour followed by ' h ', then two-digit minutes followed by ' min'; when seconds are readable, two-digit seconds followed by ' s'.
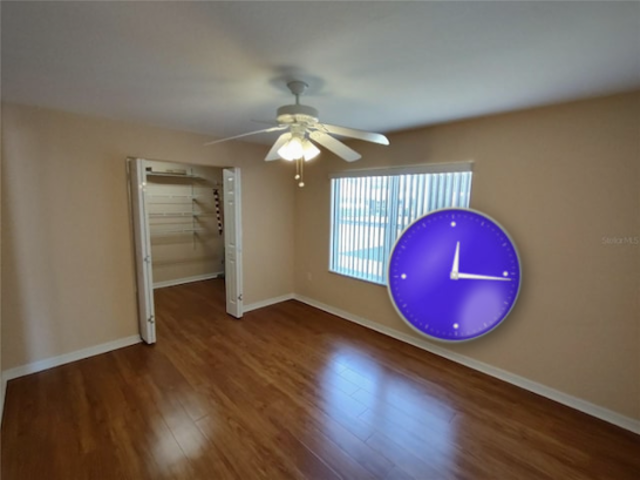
12 h 16 min
